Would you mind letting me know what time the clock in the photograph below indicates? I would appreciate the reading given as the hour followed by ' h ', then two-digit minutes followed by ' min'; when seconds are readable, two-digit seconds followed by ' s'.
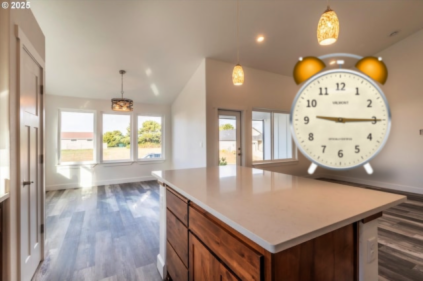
9 h 15 min
